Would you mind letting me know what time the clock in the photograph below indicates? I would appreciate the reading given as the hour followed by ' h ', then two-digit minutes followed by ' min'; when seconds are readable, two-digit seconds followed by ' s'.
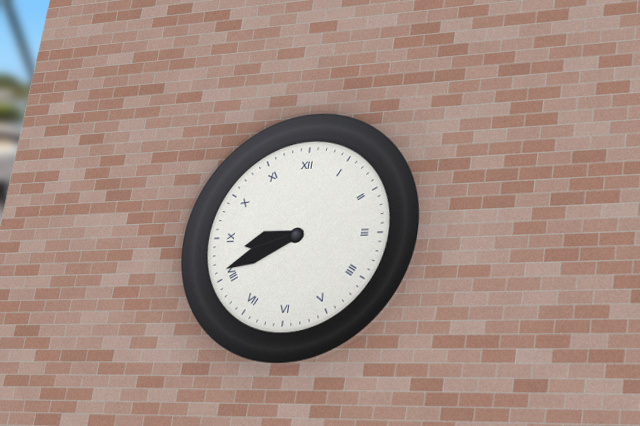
8 h 41 min
